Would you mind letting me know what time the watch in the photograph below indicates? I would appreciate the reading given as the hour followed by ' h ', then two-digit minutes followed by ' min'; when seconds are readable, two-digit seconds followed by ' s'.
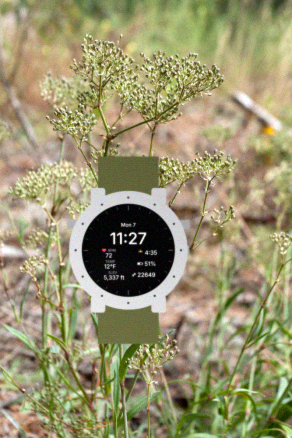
11 h 27 min
